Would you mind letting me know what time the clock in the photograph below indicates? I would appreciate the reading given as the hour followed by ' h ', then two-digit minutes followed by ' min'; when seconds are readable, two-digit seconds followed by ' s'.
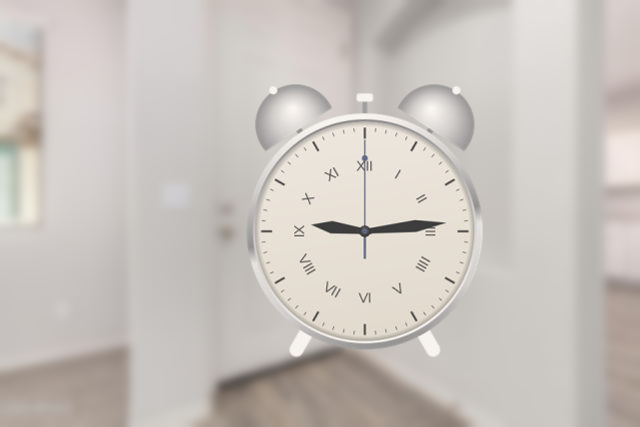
9 h 14 min 00 s
